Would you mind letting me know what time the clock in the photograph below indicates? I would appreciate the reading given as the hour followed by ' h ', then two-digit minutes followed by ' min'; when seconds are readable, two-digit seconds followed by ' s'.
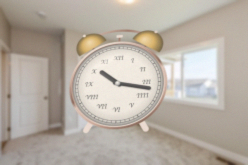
10 h 17 min
